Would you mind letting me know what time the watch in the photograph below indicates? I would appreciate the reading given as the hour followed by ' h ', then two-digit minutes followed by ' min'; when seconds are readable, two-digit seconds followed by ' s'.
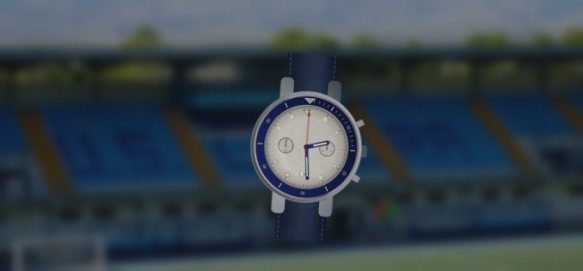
2 h 29 min
